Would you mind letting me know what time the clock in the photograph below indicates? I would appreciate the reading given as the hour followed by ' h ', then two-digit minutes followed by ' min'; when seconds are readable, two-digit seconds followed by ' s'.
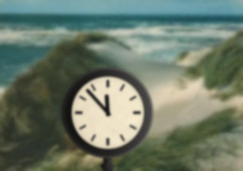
11 h 53 min
